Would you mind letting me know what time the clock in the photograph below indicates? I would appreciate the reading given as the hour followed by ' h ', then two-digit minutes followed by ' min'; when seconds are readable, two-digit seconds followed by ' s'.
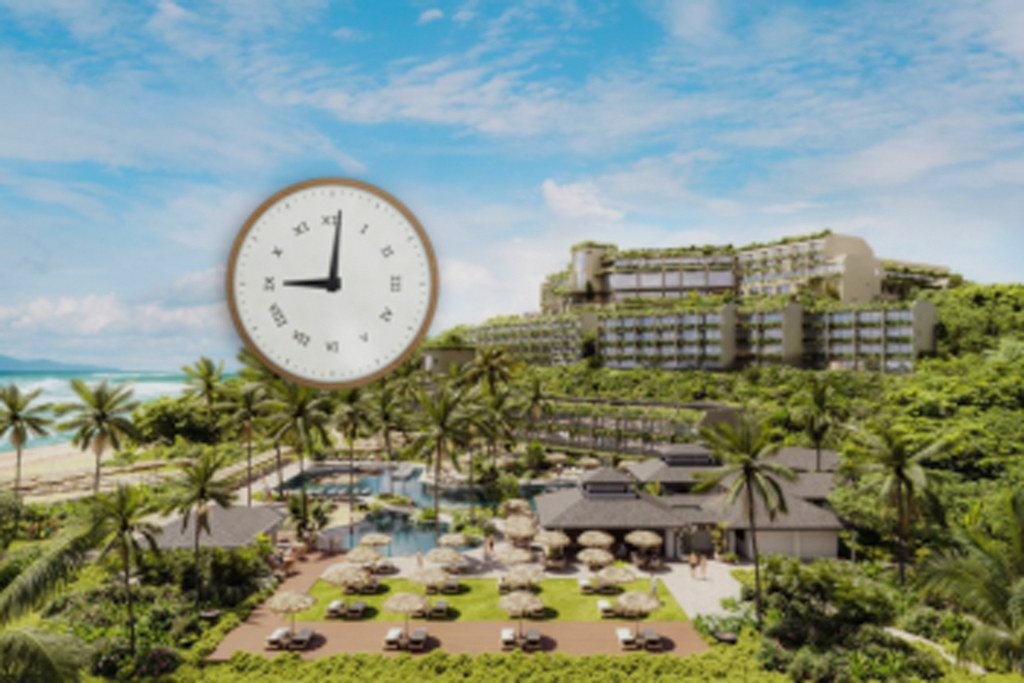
9 h 01 min
